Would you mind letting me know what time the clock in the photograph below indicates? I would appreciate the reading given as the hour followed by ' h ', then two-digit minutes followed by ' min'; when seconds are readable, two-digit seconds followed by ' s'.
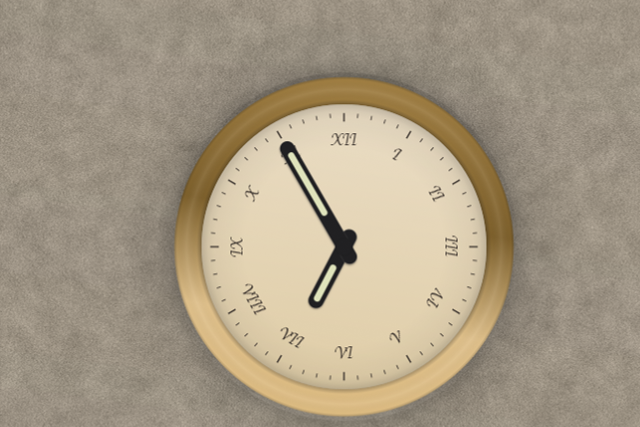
6 h 55 min
